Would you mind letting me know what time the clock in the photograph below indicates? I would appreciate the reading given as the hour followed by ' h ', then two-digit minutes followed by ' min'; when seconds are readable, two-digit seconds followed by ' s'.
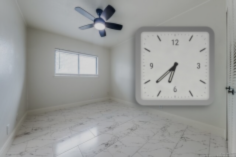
6 h 38 min
